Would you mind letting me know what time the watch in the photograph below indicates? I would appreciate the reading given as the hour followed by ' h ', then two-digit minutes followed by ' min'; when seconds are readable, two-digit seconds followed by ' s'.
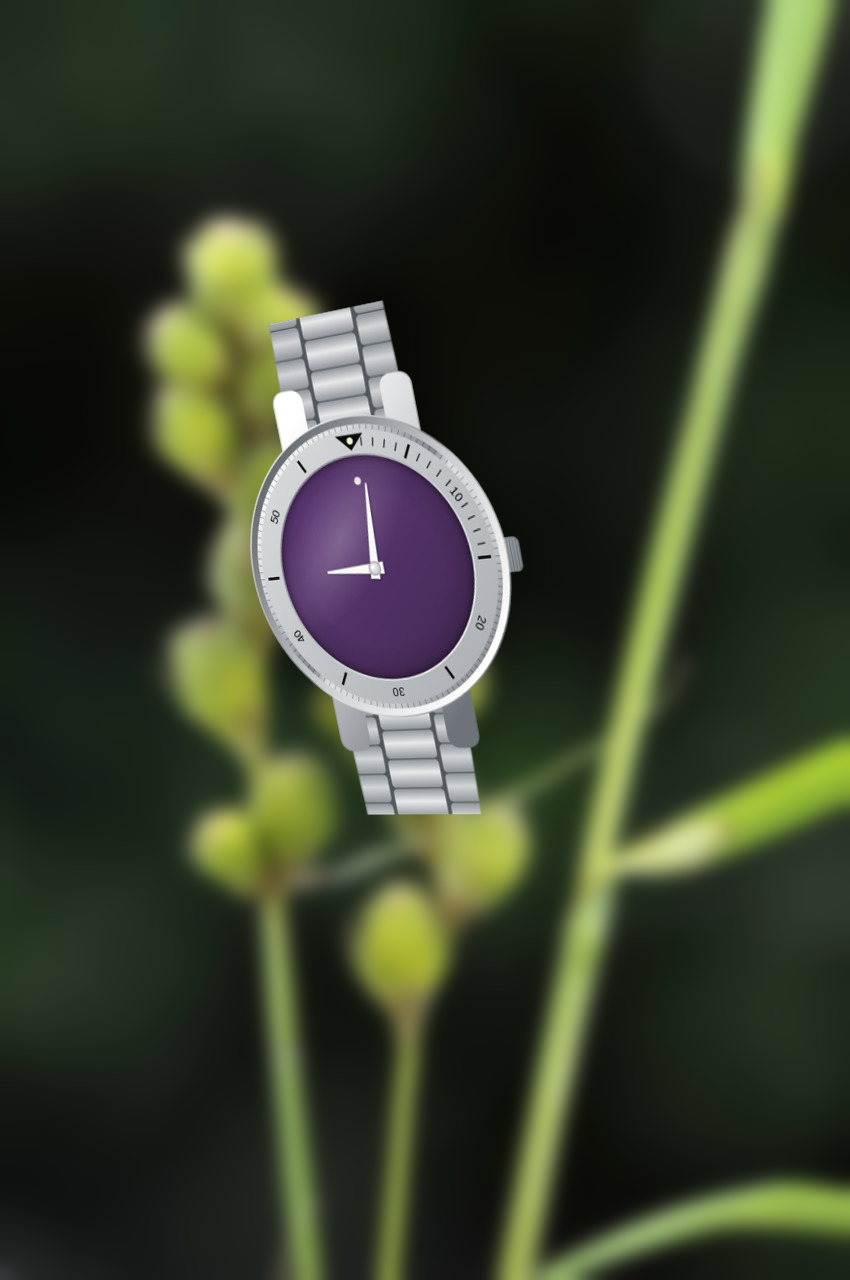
9 h 01 min
